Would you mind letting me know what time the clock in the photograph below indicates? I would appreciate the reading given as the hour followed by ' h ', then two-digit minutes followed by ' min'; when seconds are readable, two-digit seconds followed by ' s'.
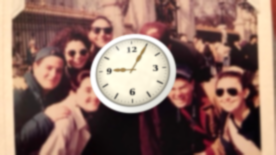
9 h 05 min
